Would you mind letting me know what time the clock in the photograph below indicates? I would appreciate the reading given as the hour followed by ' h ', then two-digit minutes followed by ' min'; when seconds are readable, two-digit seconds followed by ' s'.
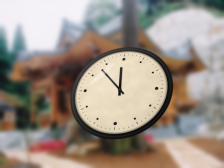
11 h 53 min
